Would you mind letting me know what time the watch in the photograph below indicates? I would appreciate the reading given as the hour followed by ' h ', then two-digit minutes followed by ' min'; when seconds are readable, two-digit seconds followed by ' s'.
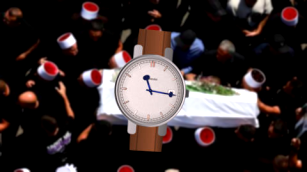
11 h 16 min
